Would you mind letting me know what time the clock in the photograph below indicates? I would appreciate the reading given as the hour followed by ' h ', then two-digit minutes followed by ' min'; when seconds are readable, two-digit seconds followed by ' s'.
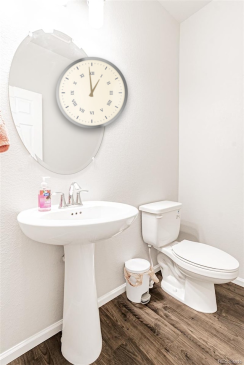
12 h 59 min
